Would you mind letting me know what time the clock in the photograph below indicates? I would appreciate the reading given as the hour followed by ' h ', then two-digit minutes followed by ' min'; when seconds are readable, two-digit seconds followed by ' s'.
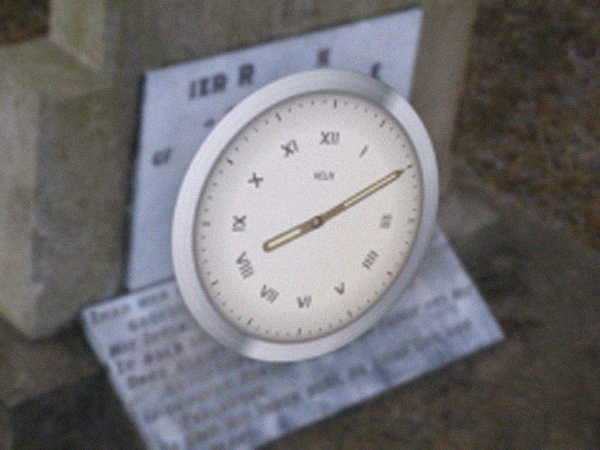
8 h 10 min
